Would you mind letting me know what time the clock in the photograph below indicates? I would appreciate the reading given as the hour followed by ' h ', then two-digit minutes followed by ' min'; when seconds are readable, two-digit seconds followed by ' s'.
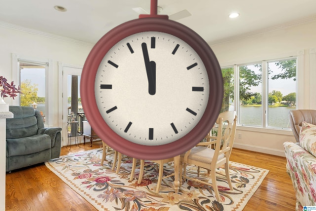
11 h 58 min
